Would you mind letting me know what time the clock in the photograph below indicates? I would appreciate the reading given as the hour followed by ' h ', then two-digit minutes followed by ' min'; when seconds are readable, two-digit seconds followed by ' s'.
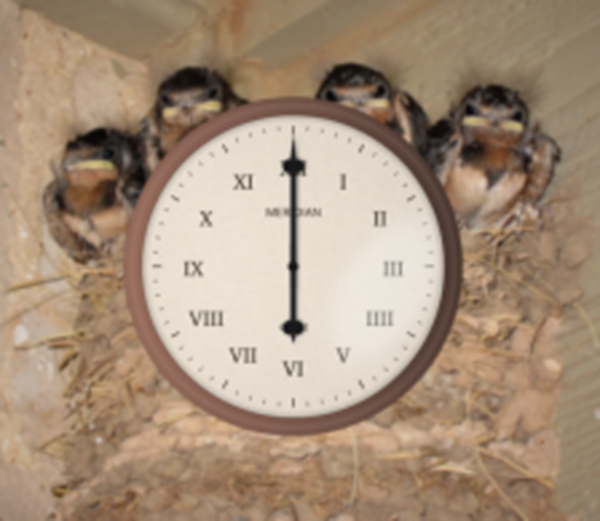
6 h 00 min
